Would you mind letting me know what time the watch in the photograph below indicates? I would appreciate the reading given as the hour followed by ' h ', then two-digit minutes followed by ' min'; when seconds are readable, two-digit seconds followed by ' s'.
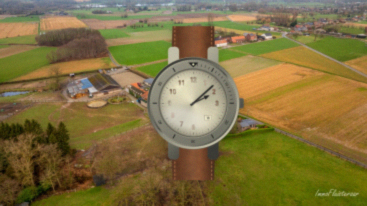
2 h 08 min
